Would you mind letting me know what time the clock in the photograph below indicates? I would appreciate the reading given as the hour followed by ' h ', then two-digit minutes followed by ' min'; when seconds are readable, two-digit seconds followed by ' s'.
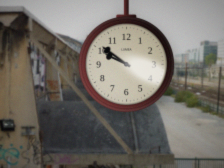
9 h 51 min
